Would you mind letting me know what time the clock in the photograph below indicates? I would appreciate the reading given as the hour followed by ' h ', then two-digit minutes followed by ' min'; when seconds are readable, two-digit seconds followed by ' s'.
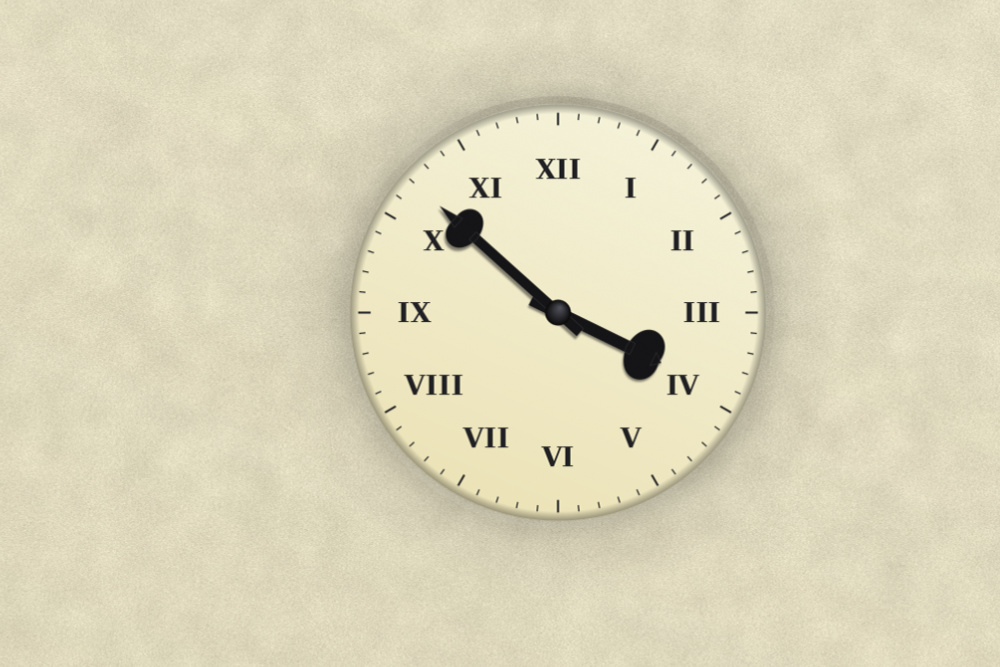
3 h 52 min
